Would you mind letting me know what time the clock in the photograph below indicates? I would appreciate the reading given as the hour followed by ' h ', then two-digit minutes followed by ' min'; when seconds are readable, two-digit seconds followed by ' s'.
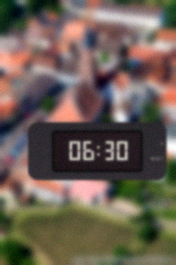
6 h 30 min
